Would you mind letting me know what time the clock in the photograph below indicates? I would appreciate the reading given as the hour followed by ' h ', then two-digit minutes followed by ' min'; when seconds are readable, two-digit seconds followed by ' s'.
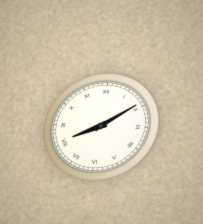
8 h 09 min
